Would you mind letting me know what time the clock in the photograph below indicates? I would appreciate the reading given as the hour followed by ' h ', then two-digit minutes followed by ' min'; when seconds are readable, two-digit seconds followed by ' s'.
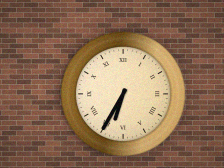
6 h 35 min
